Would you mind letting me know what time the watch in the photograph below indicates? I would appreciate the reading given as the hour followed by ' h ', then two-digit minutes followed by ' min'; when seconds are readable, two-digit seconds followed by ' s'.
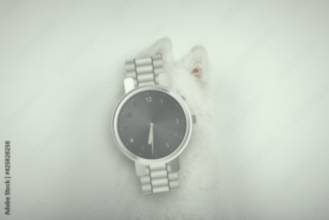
6 h 31 min
